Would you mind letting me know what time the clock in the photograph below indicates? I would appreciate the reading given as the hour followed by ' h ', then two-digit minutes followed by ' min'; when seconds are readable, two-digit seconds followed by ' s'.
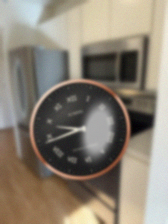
9 h 44 min
